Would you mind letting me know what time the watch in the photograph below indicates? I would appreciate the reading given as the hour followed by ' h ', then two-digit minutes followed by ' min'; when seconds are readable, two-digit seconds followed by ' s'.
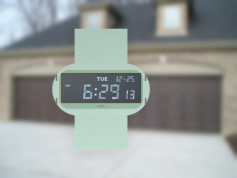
6 h 29 min 13 s
